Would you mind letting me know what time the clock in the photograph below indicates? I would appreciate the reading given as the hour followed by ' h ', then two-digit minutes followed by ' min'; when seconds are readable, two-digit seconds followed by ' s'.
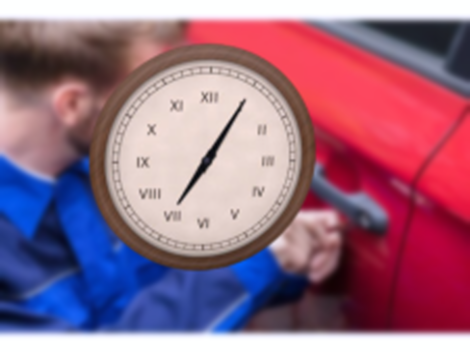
7 h 05 min
